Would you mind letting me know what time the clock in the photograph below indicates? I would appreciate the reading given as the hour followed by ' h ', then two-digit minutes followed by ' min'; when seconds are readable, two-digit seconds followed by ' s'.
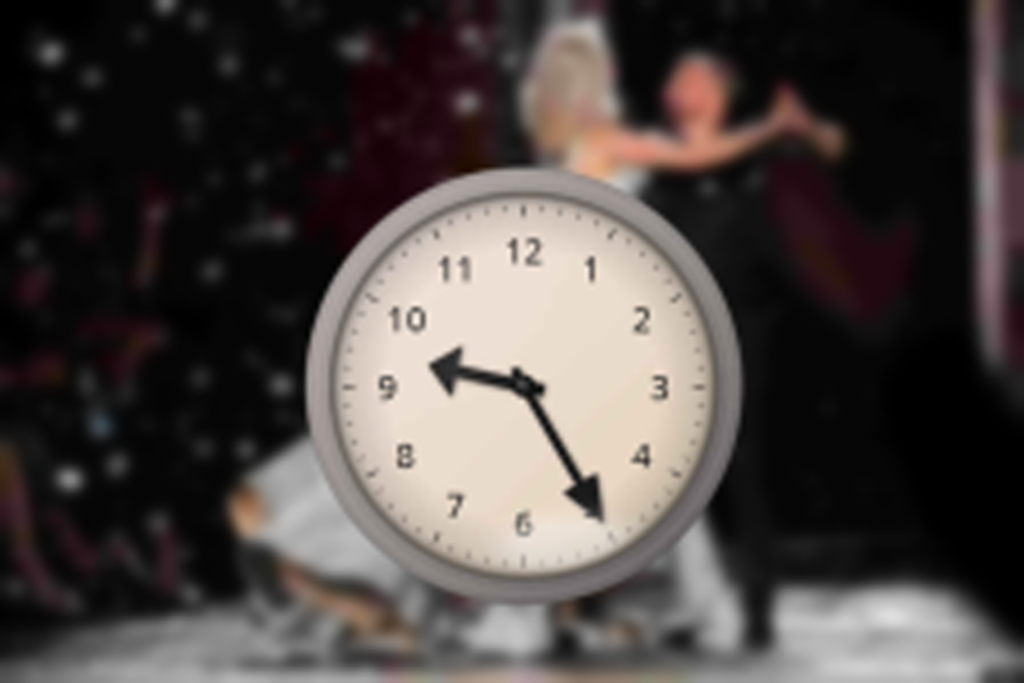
9 h 25 min
